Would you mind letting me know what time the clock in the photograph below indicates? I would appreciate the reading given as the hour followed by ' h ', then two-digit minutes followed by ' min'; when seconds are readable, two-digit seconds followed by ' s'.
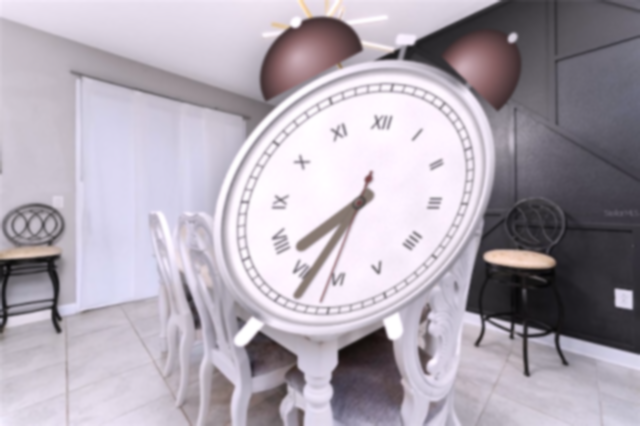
7 h 33 min 31 s
